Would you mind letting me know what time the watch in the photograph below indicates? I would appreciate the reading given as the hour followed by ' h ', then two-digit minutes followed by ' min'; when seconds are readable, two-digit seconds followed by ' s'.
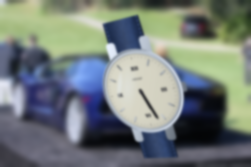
5 h 27 min
